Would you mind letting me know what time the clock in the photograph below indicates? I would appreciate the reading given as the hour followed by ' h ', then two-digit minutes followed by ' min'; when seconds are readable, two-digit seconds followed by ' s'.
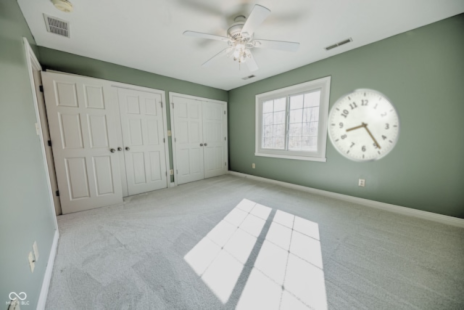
8 h 24 min
